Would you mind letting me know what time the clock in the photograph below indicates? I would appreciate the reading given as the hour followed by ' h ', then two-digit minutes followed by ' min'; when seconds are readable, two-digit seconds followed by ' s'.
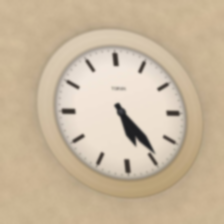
5 h 24 min
